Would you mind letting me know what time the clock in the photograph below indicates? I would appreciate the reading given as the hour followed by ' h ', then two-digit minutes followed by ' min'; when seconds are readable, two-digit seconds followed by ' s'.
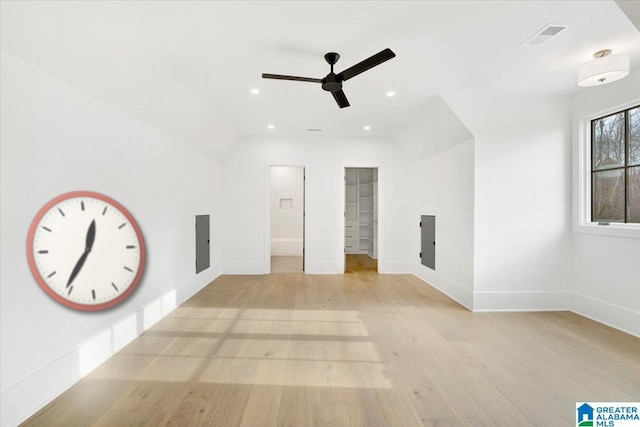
12 h 36 min
